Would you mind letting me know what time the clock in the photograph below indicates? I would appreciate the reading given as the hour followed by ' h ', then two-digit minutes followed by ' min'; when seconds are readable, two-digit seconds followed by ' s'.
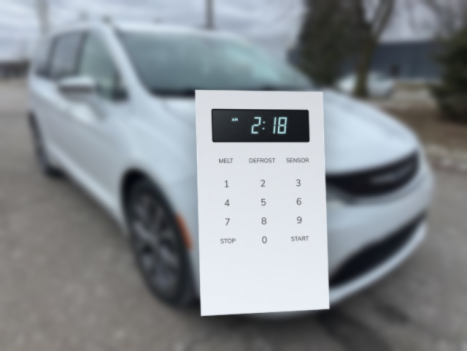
2 h 18 min
